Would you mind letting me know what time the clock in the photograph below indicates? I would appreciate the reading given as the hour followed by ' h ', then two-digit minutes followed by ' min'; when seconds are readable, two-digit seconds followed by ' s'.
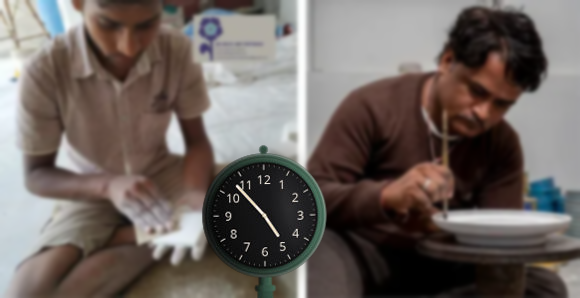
4 h 53 min
